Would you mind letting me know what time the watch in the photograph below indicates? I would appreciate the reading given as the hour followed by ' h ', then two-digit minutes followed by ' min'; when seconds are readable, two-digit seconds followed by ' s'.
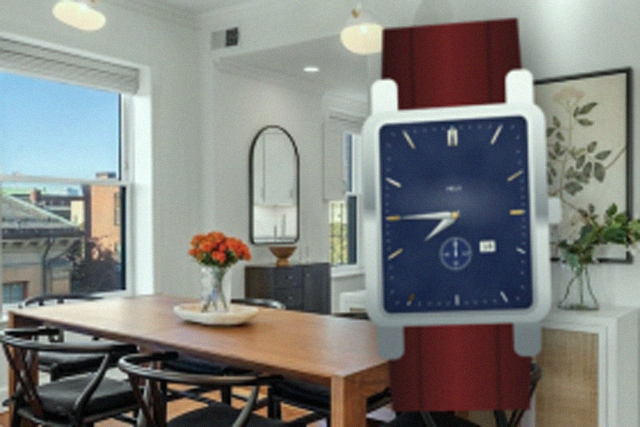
7 h 45 min
